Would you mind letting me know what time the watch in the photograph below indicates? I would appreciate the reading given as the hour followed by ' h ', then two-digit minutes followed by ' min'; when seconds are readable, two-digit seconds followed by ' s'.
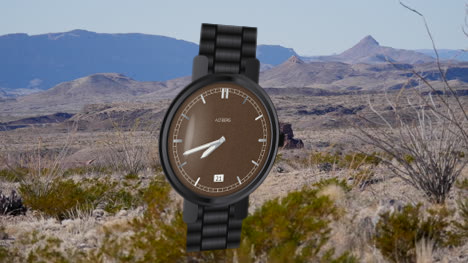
7 h 42 min
